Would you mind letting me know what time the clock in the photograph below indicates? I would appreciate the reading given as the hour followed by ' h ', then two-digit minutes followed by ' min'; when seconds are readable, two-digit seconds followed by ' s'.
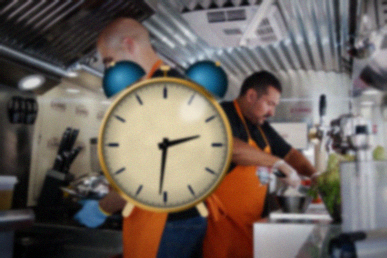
2 h 31 min
